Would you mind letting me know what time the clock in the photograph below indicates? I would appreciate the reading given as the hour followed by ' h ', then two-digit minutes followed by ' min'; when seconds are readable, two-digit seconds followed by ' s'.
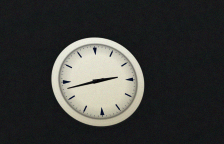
2 h 43 min
